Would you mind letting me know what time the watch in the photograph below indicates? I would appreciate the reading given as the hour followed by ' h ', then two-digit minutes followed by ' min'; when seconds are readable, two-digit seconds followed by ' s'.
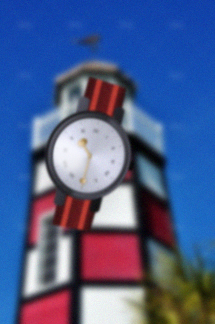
10 h 30 min
